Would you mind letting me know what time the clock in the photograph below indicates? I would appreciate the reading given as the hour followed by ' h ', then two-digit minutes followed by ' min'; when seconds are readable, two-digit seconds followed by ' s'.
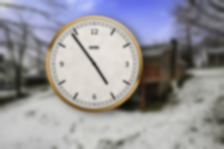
4 h 54 min
